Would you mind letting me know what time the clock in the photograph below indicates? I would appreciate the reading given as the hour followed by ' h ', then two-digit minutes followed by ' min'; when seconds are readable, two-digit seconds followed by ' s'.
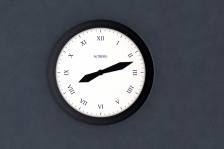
8 h 12 min
